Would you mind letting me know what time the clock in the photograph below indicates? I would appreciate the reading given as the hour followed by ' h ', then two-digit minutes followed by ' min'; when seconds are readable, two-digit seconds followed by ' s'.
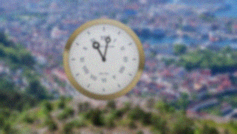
11 h 02 min
